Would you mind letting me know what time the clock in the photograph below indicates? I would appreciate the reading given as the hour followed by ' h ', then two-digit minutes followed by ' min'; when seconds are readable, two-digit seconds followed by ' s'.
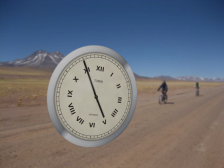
4 h 55 min
